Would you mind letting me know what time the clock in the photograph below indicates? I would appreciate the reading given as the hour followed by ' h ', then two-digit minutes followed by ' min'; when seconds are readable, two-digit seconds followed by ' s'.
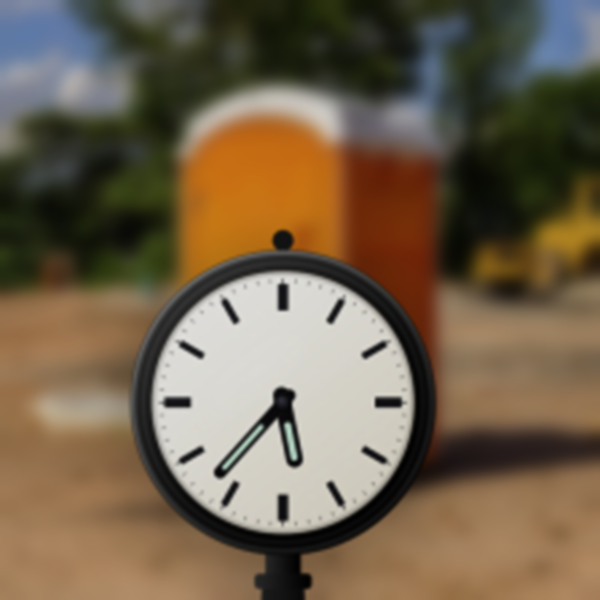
5 h 37 min
